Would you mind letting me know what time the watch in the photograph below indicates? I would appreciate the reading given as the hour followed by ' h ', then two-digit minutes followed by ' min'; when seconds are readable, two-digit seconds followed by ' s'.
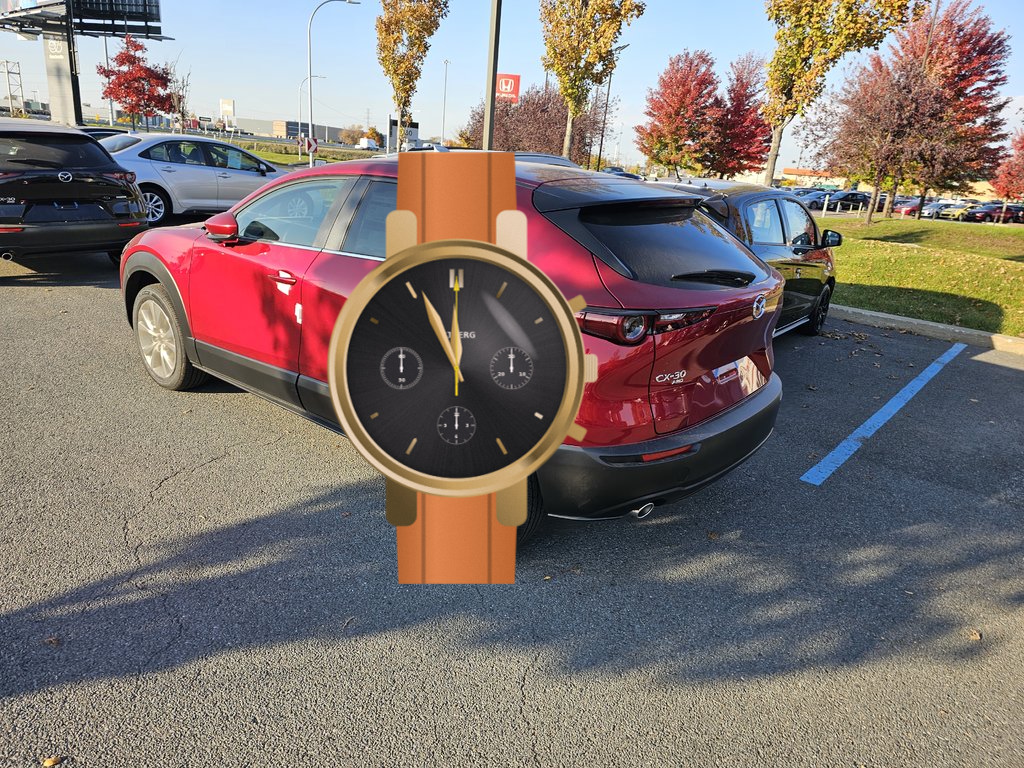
11 h 56 min
